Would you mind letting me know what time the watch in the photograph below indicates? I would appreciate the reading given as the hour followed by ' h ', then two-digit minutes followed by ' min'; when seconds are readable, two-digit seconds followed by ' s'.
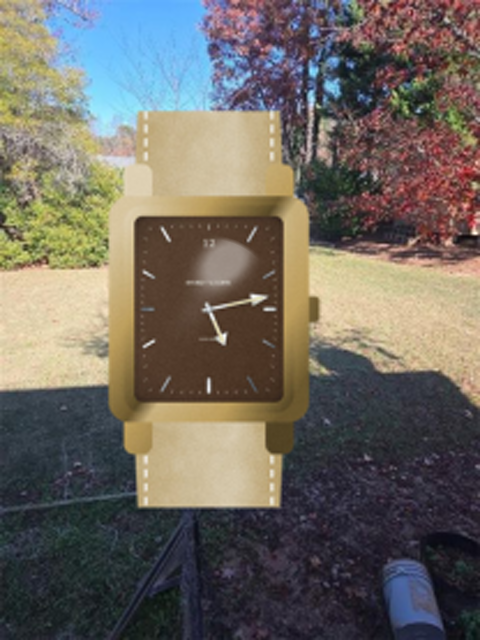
5 h 13 min
